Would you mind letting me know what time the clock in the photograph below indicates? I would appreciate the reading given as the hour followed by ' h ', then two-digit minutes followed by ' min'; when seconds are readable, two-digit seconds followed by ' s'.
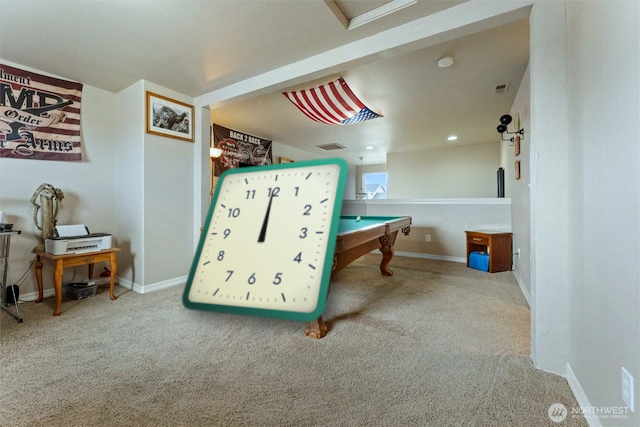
12 h 00 min
